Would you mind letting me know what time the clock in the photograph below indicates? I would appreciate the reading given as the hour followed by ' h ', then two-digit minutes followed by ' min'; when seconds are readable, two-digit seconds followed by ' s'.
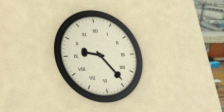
9 h 24 min
